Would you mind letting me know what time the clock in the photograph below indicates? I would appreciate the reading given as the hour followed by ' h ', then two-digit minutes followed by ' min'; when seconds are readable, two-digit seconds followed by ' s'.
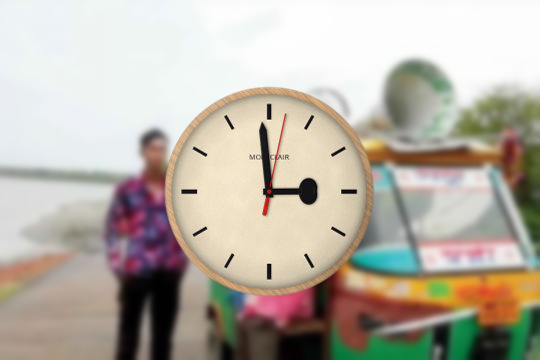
2 h 59 min 02 s
